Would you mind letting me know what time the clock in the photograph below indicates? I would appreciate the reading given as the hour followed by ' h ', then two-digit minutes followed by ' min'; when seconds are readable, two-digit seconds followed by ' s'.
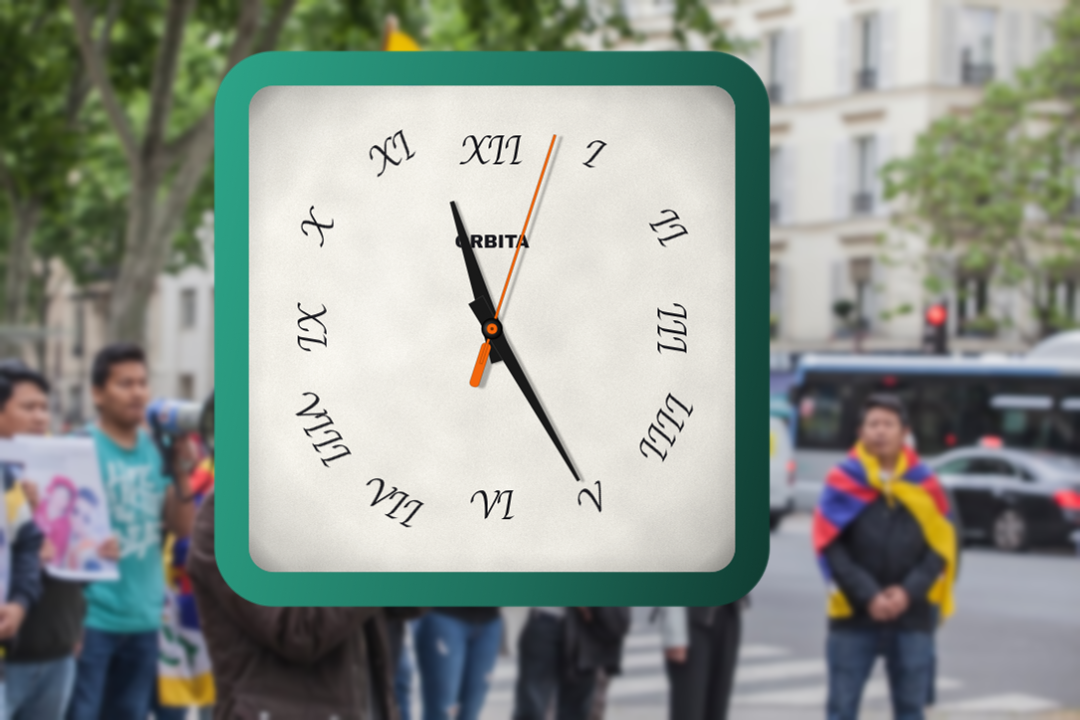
11 h 25 min 03 s
